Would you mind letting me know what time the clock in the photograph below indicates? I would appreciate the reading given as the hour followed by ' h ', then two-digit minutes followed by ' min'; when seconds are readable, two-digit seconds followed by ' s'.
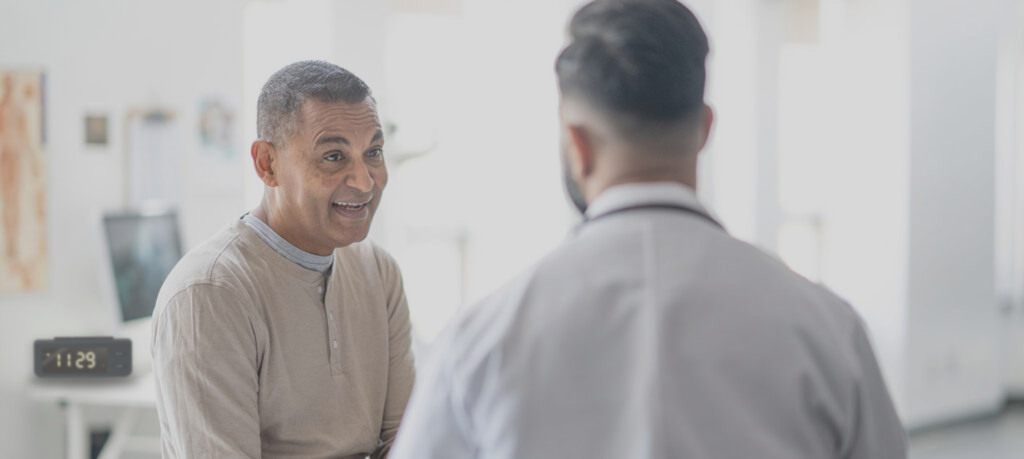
11 h 29 min
